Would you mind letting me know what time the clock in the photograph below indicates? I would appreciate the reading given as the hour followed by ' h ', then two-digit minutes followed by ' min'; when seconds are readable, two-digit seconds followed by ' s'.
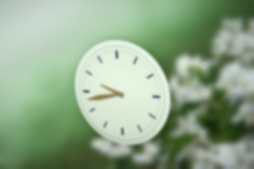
9 h 43 min
